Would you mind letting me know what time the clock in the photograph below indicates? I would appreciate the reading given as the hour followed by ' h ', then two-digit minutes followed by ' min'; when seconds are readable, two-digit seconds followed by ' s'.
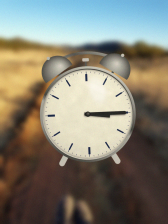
3 h 15 min
